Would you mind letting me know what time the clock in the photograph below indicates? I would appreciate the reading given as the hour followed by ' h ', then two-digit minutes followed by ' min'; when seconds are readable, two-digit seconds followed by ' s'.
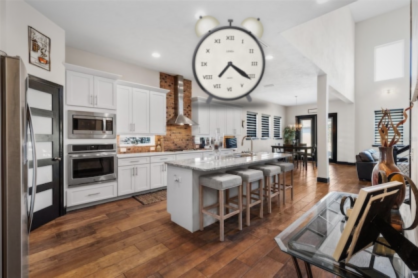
7 h 21 min
